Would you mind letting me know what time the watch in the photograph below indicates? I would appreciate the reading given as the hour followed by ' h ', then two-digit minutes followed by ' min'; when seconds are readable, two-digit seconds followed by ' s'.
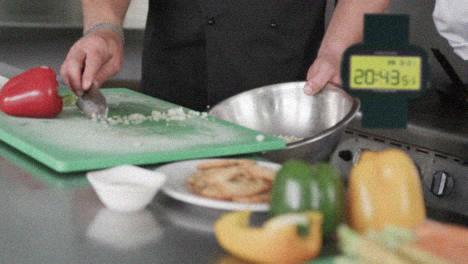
20 h 43 min
